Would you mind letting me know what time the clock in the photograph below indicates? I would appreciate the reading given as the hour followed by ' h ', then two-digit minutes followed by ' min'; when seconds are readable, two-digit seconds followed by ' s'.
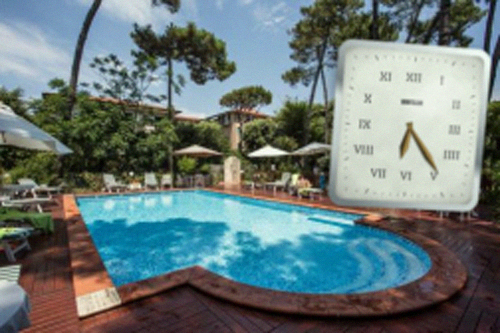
6 h 24 min
